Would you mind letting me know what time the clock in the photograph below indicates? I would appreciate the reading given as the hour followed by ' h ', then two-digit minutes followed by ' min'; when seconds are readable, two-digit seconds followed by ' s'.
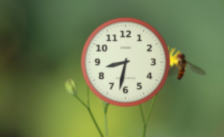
8 h 32 min
